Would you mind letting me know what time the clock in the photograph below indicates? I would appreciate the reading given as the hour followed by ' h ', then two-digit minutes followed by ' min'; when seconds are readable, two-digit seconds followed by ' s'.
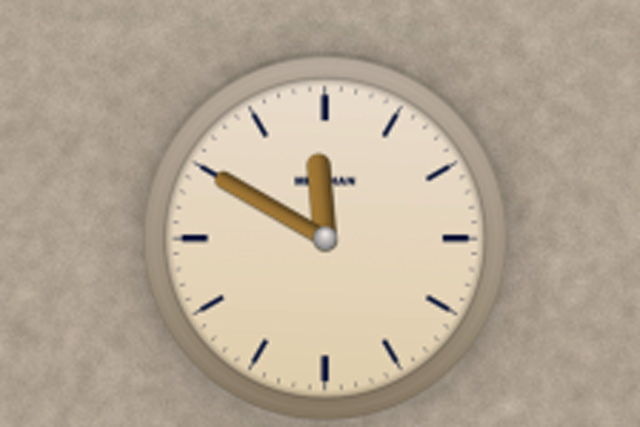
11 h 50 min
